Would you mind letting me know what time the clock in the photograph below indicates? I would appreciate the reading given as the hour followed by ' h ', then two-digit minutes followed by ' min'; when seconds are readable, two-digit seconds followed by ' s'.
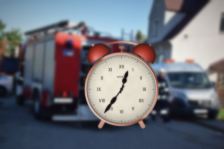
12 h 36 min
